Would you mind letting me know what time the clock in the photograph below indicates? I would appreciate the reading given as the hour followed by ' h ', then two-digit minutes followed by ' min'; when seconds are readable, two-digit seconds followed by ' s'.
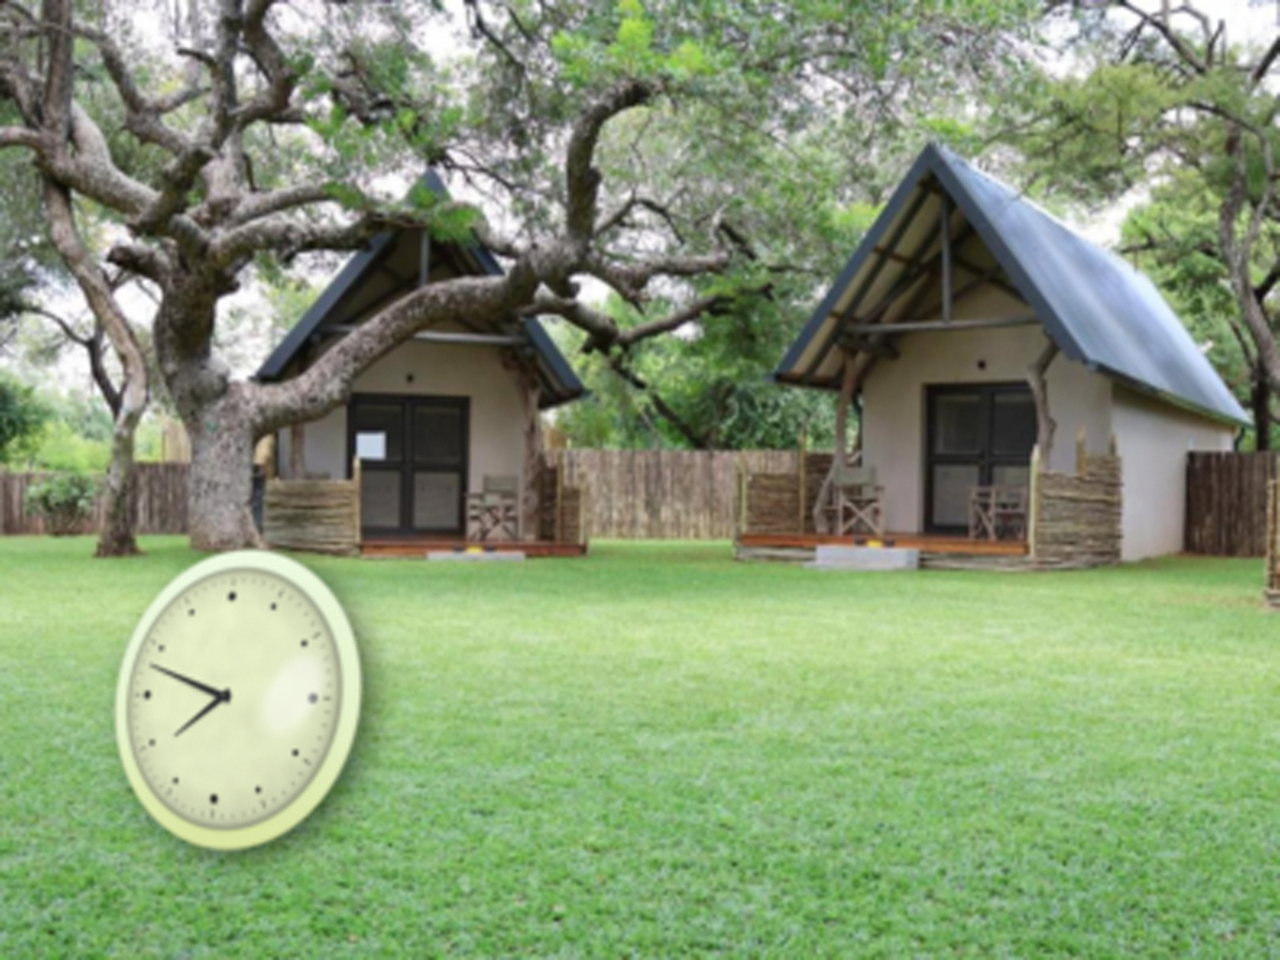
7 h 48 min
